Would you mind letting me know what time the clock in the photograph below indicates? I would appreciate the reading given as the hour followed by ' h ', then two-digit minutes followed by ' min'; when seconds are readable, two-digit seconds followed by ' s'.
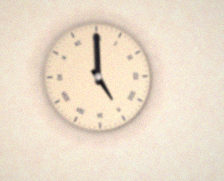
5 h 00 min
